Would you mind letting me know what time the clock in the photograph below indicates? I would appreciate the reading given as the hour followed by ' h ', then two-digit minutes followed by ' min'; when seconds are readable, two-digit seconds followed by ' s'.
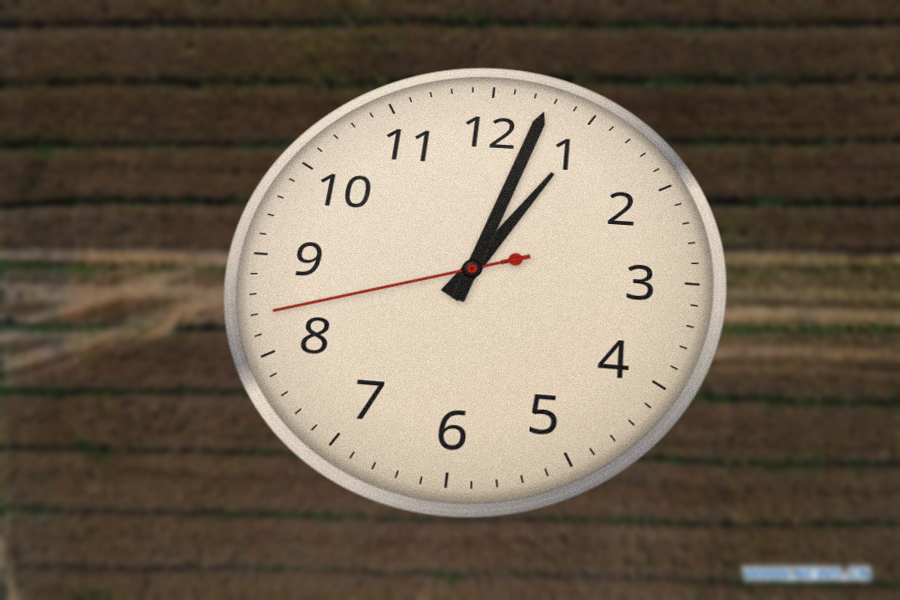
1 h 02 min 42 s
